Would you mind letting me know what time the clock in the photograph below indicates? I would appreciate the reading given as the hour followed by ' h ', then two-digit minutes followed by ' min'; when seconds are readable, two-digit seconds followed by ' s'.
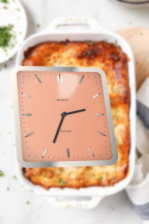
2 h 34 min
